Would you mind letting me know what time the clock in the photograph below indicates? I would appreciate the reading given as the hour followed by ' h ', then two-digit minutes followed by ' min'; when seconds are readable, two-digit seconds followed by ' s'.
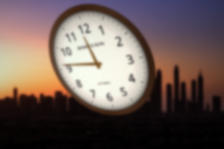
11 h 46 min
